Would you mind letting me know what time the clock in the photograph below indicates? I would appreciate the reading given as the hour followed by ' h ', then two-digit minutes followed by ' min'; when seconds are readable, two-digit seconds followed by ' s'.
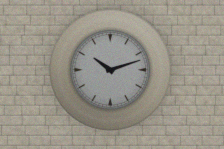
10 h 12 min
